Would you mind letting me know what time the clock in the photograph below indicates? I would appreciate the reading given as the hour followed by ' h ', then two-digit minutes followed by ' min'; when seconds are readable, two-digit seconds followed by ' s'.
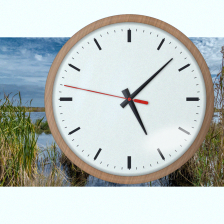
5 h 07 min 47 s
